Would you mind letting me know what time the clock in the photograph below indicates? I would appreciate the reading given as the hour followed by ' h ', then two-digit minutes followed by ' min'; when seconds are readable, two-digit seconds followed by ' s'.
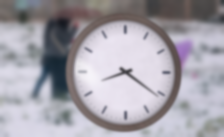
8 h 21 min
